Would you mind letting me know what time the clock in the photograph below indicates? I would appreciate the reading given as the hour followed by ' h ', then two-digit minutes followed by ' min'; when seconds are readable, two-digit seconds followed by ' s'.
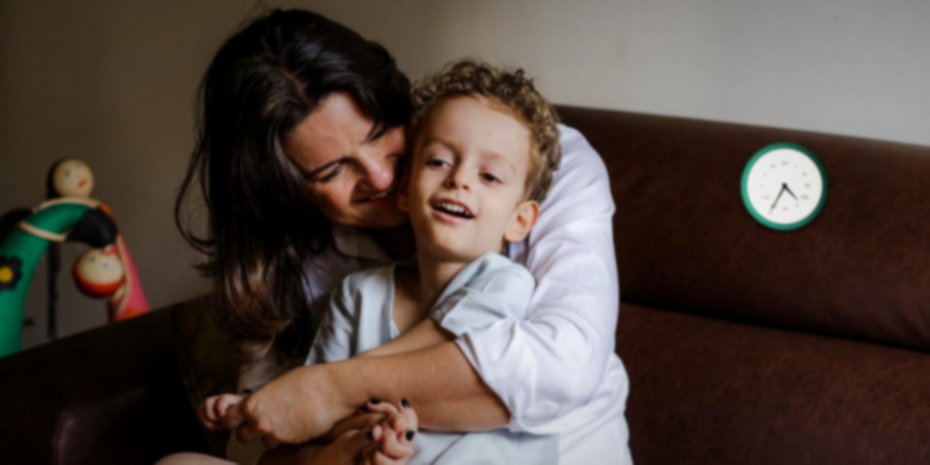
4 h 35 min
